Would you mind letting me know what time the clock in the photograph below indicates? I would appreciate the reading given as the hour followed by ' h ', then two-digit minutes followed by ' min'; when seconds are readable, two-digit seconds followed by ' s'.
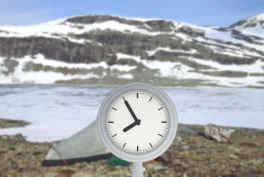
7 h 55 min
